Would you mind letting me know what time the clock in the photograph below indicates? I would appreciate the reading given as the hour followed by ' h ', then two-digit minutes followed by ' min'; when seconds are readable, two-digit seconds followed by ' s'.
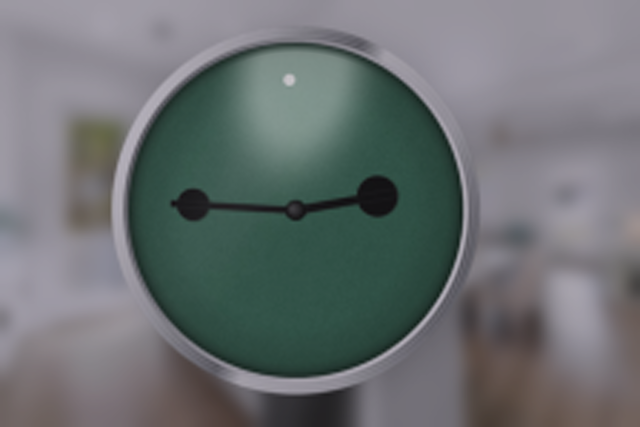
2 h 46 min
